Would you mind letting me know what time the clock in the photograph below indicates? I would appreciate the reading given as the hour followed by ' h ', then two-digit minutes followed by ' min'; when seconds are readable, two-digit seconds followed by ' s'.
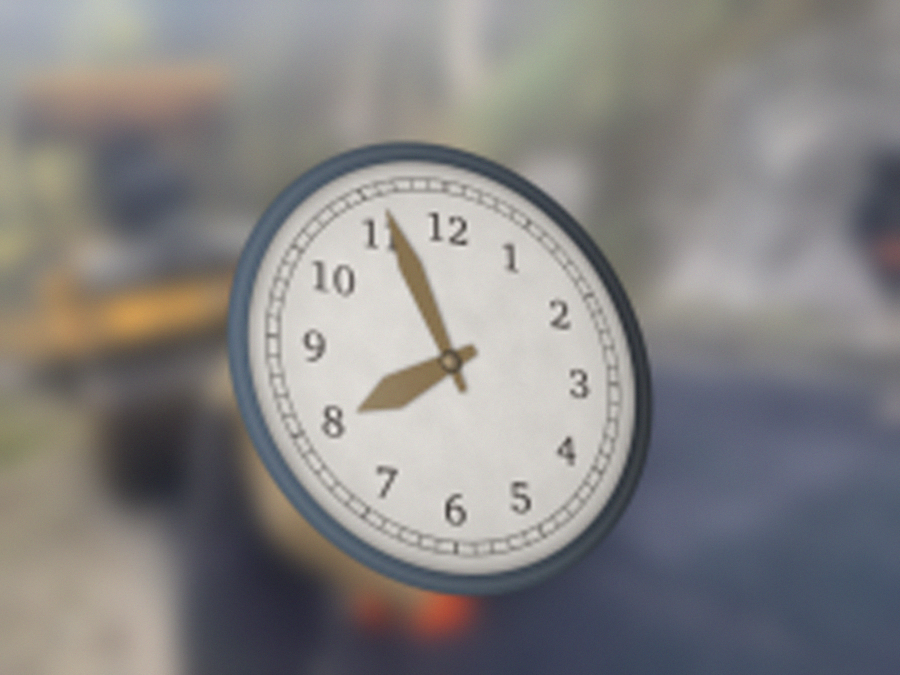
7 h 56 min
